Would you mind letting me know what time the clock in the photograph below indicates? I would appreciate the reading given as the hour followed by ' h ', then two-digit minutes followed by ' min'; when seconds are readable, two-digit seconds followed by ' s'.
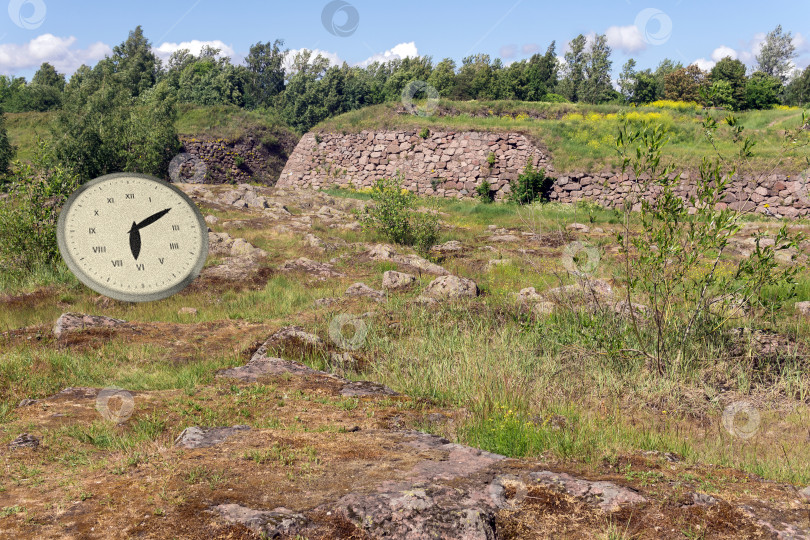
6 h 10 min
